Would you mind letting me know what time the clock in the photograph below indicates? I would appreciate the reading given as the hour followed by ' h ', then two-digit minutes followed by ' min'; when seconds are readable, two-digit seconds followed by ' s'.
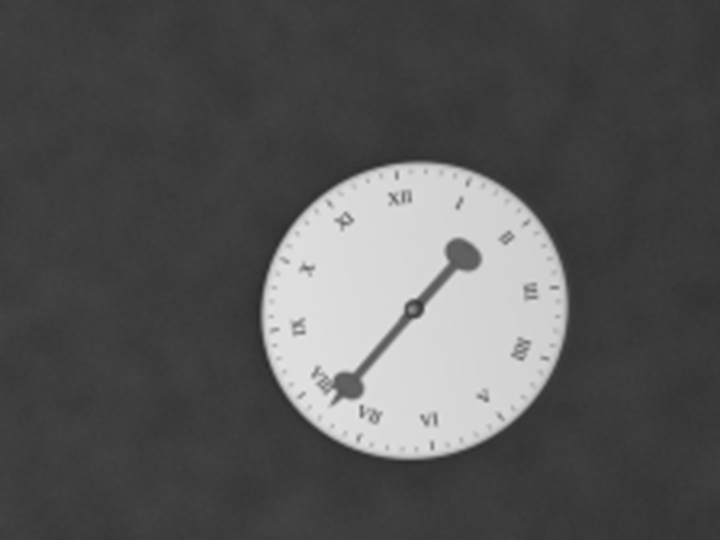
1 h 38 min
